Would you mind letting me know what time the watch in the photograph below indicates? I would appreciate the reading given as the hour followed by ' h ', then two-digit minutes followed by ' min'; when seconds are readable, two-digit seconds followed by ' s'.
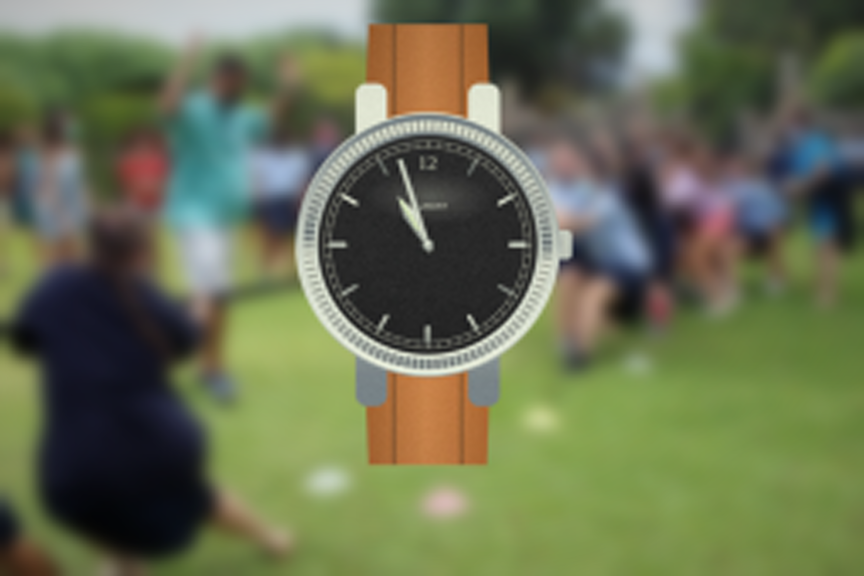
10 h 57 min
